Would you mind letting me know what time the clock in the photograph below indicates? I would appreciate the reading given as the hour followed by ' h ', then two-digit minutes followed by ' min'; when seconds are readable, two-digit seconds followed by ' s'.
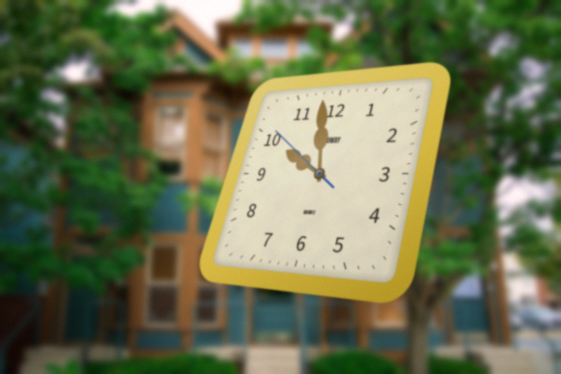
9 h 57 min 51 s
